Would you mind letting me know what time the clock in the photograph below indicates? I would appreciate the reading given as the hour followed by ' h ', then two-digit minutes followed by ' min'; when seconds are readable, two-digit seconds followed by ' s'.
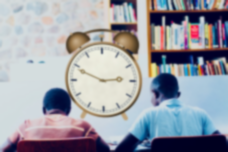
2 h 49 min
